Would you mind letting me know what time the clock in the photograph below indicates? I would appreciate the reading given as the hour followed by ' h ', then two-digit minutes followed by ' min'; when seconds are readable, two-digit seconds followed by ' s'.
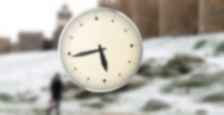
5 h 44 min
